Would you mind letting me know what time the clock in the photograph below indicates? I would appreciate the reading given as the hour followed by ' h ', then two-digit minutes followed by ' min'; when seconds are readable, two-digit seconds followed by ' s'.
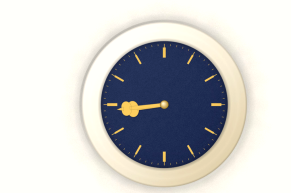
8 h 44 min
